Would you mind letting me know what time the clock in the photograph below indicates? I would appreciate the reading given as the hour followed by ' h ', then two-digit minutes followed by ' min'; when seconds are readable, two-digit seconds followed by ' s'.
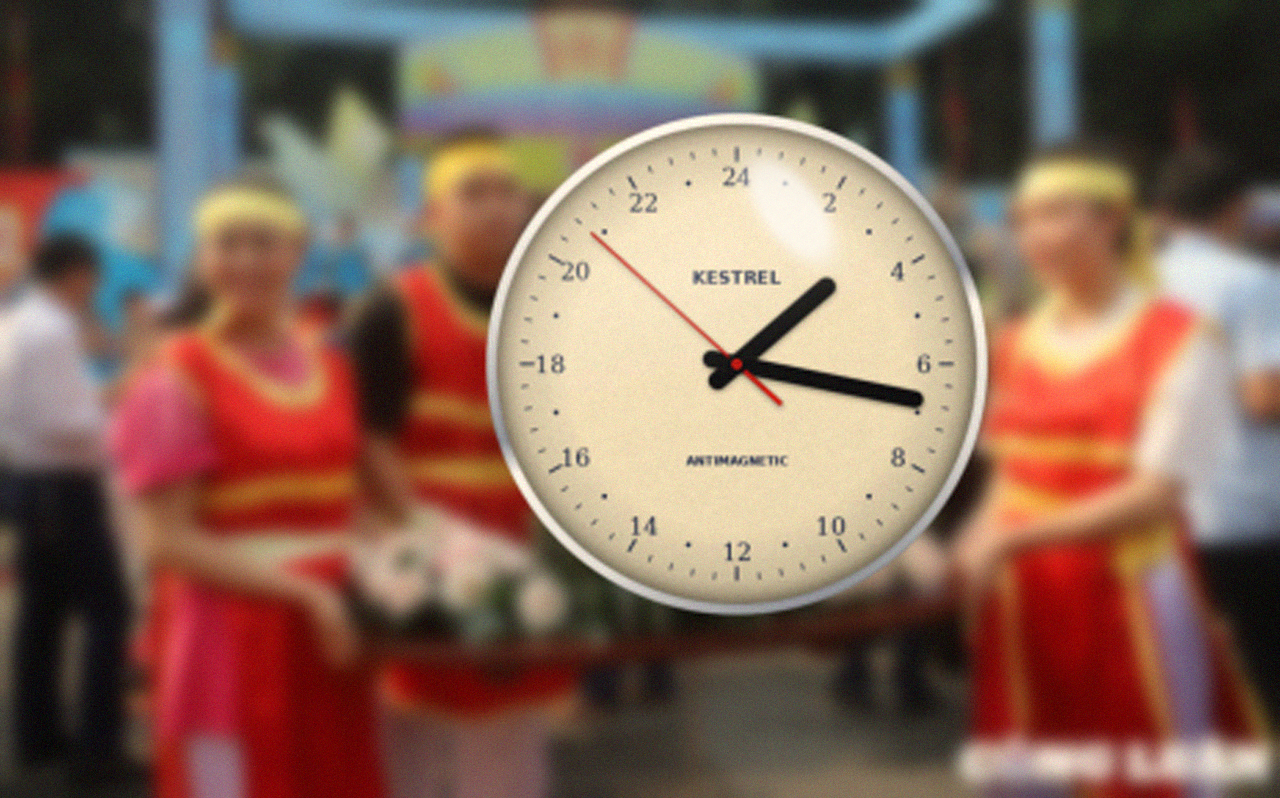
3 h 16 min 52 s
